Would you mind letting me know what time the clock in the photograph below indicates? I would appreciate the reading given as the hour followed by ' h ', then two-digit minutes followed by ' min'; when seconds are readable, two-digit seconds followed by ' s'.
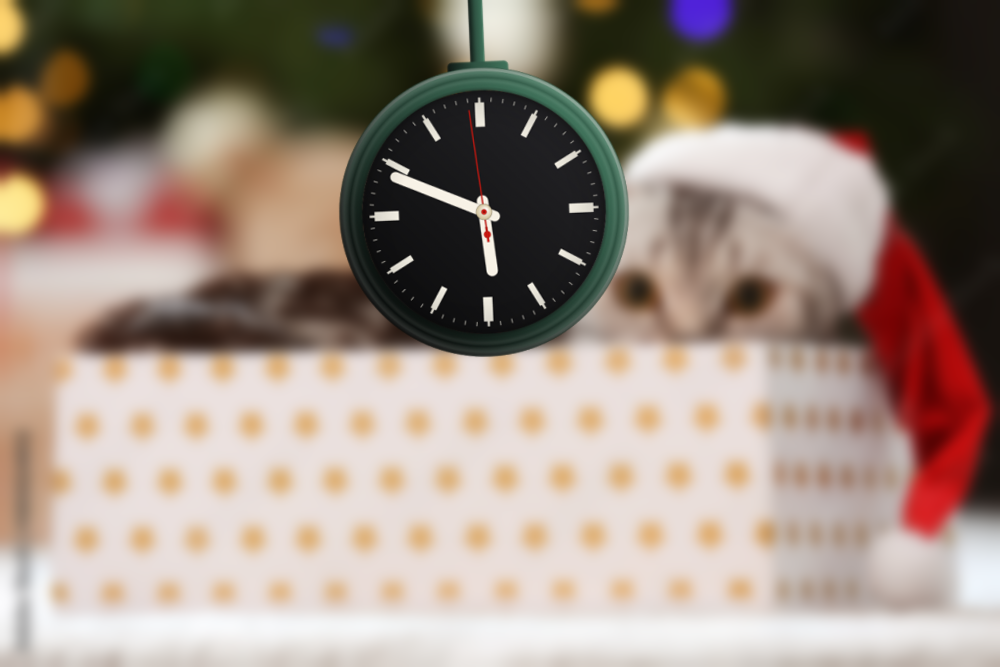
5 h 48 min 59 s
